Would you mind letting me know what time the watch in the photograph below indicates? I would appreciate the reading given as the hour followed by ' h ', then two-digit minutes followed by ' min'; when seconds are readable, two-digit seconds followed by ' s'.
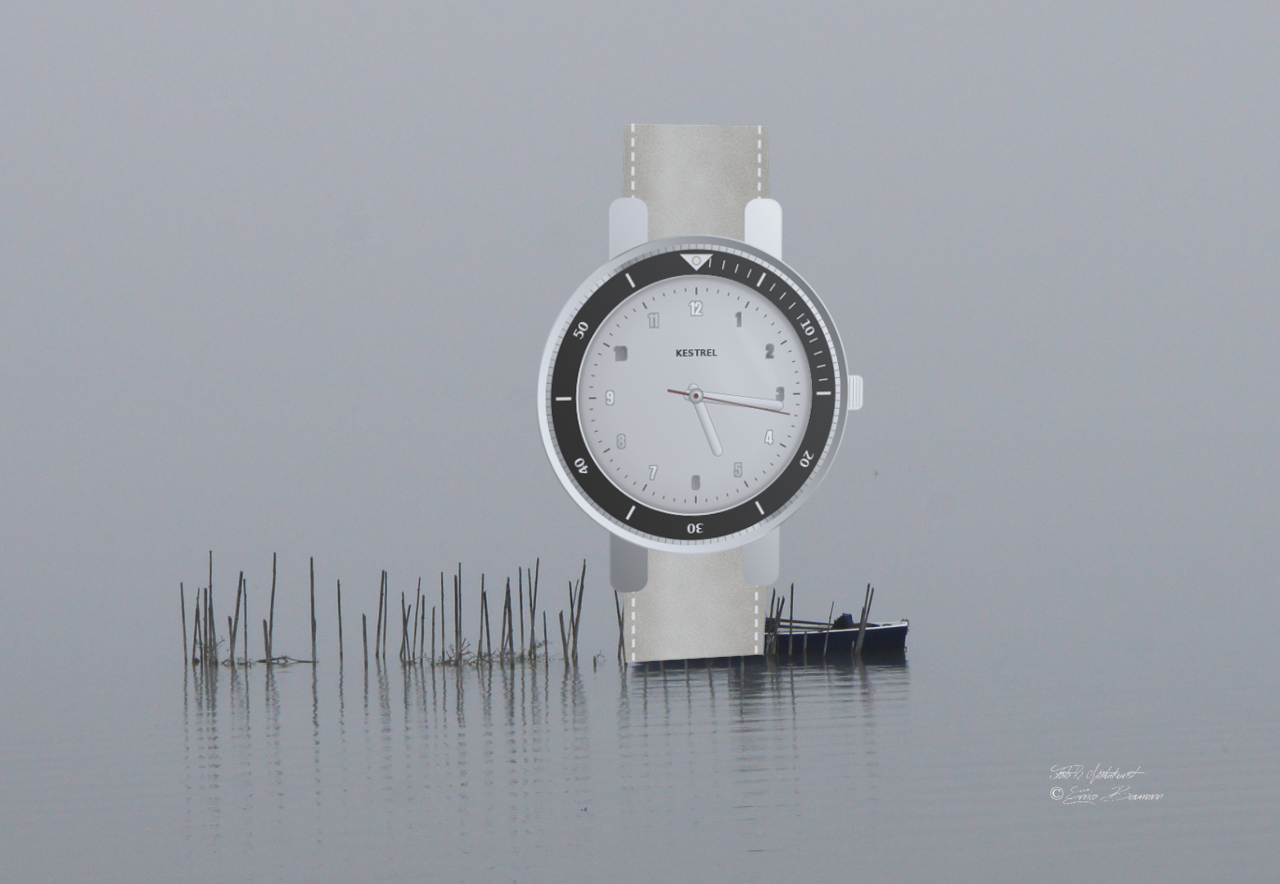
5 h 16 min 17 s
